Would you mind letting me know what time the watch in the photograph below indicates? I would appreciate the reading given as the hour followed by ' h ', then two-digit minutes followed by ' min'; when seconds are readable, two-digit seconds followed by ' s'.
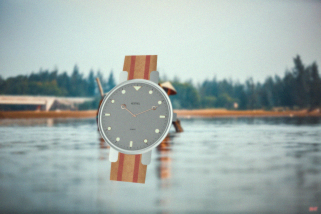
10 h 11 min
